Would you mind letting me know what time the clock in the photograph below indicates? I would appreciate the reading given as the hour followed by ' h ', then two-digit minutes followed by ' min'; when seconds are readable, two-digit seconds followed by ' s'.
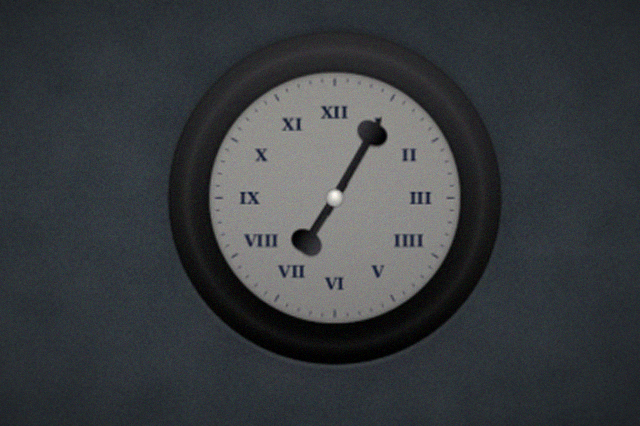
7 h 05 min
